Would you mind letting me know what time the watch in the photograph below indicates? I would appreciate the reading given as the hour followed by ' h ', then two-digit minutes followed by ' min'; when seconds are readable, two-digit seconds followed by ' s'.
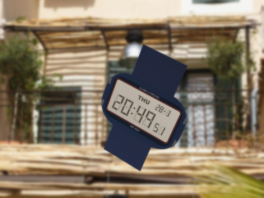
20 h 49 min 51 s
